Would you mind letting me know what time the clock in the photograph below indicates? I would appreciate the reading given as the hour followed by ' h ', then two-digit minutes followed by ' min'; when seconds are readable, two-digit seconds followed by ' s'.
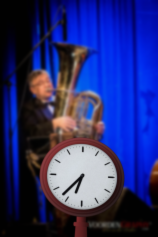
6 h 37 min
